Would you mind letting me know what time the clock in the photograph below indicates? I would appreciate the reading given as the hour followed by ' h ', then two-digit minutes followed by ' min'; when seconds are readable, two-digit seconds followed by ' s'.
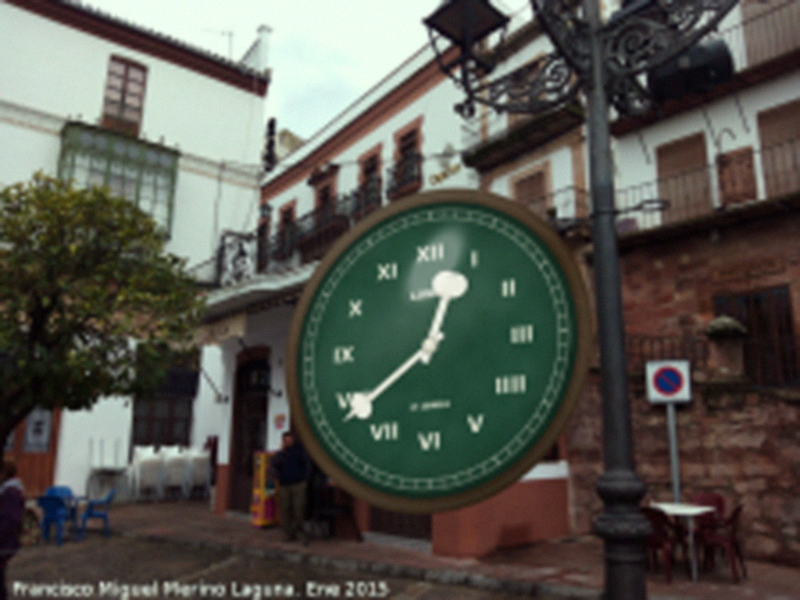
12 h 39 min
